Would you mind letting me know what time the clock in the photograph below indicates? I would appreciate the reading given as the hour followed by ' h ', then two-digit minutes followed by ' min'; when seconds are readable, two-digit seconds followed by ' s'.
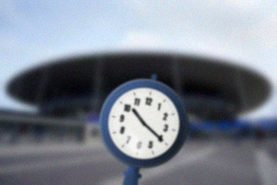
10 h 20 min
